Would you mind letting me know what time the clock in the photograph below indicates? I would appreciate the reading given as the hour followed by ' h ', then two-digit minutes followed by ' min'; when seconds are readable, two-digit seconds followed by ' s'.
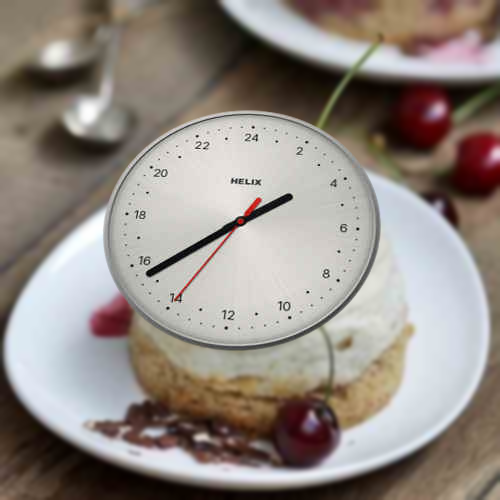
3 h 38 min 35 s
